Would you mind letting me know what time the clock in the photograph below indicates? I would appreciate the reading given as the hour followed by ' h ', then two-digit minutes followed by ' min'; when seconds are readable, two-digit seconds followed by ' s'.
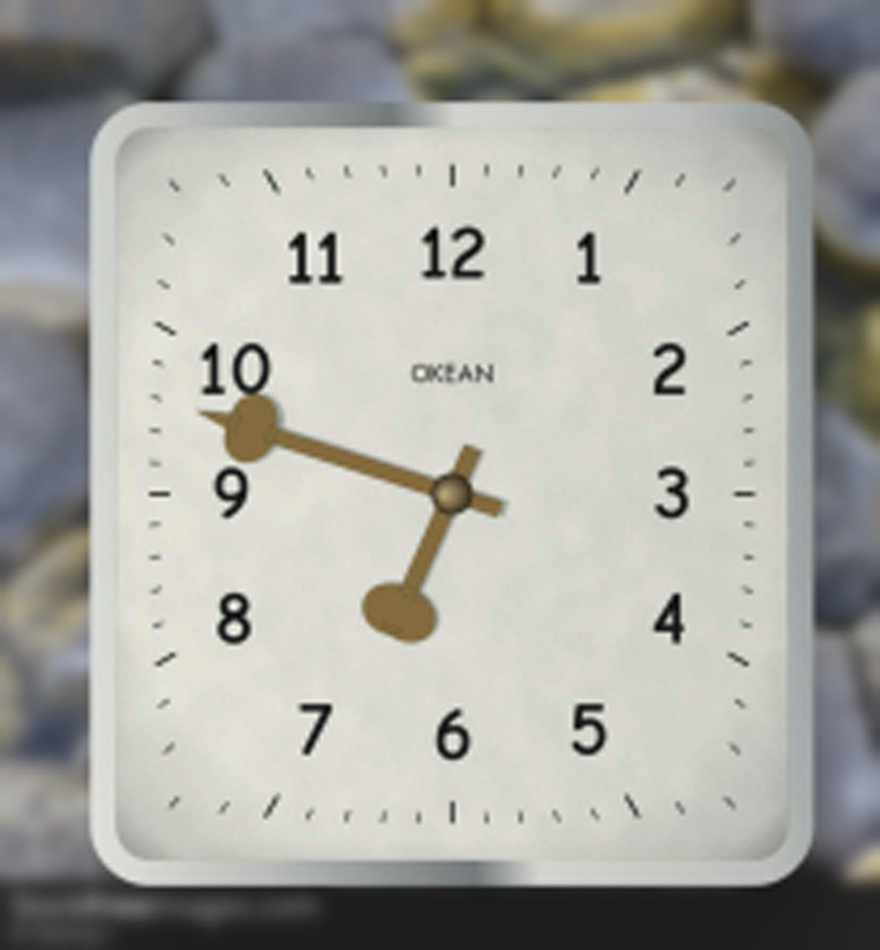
6 h 48 min
